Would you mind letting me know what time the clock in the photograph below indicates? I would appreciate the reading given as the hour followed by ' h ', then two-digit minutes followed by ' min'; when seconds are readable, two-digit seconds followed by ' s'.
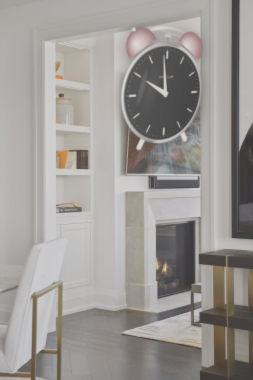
9 h 59 min
